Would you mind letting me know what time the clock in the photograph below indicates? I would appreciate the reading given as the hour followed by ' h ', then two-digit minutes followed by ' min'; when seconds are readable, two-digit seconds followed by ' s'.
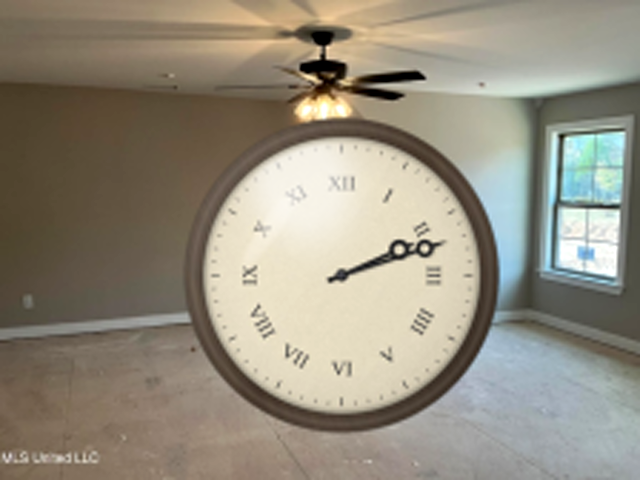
2 h 12 min
